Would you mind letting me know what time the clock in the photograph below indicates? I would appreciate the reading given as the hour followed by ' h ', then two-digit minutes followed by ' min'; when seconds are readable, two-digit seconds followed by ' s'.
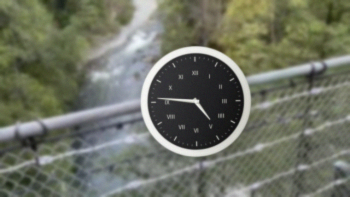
4 h 46 min
